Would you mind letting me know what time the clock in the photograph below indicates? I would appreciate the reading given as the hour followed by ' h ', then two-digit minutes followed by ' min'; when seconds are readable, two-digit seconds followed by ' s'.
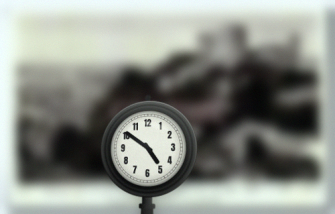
4 h 51 min
